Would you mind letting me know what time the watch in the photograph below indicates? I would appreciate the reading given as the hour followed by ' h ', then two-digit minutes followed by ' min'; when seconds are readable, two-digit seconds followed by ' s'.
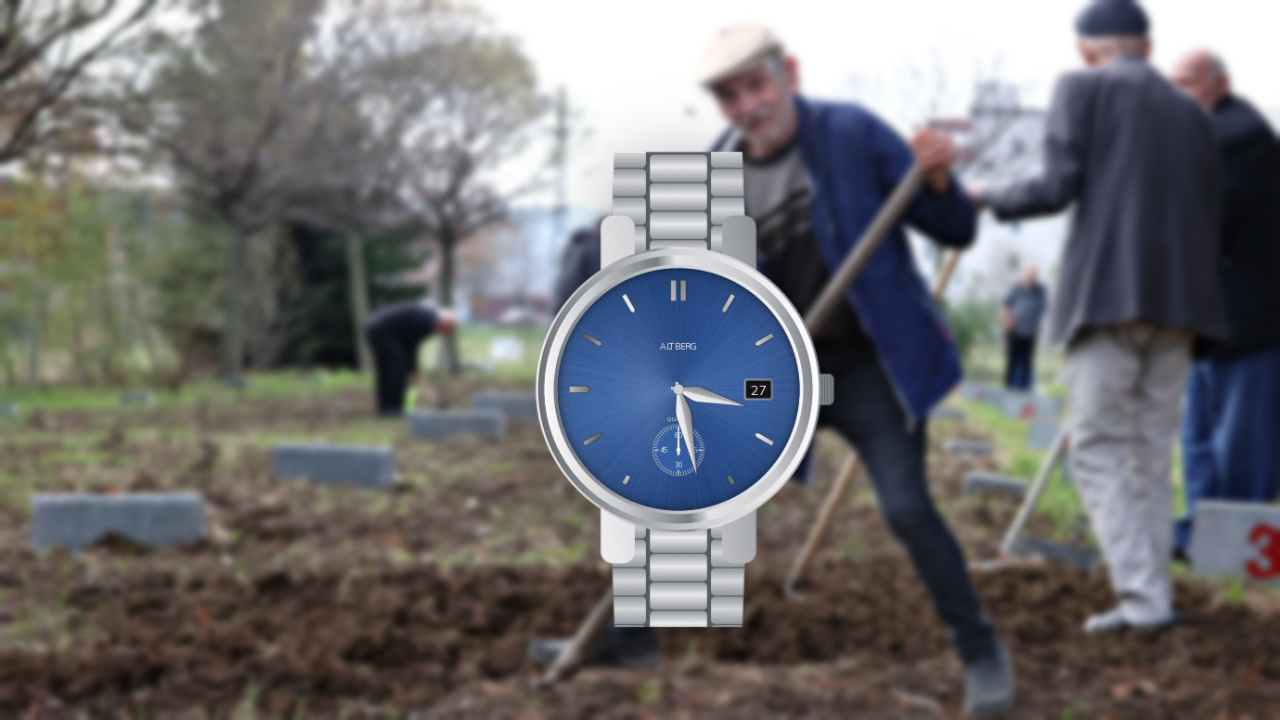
3 h 28 min
